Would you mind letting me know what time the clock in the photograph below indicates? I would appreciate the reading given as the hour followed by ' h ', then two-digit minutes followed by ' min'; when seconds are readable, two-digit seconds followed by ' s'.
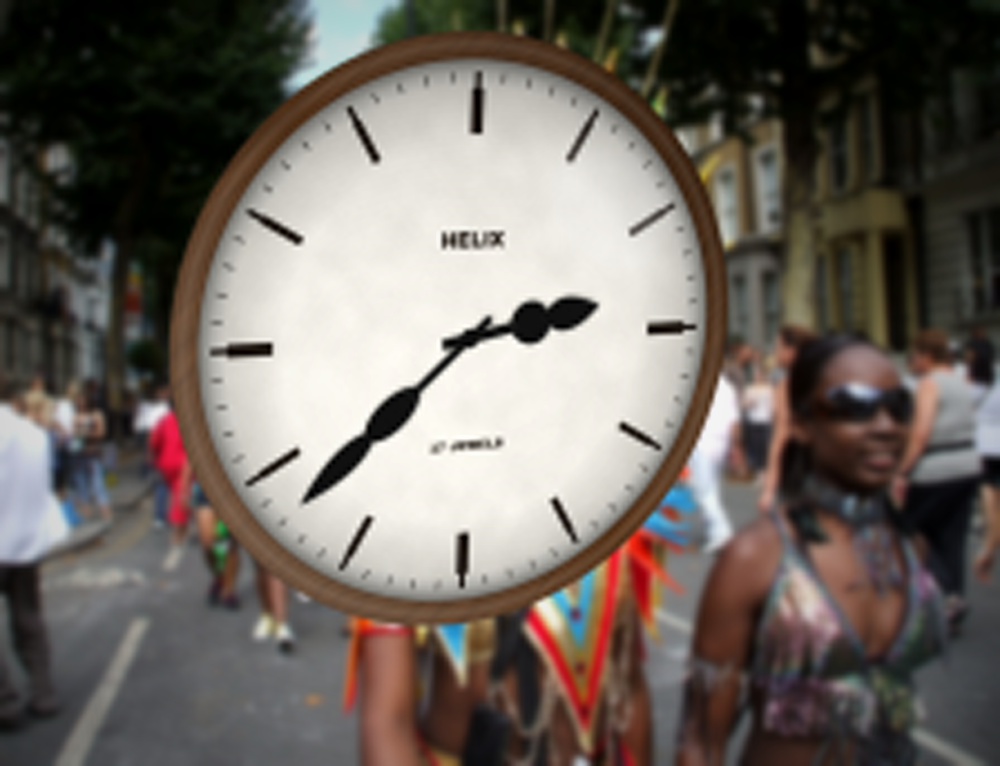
2 h 38 min
